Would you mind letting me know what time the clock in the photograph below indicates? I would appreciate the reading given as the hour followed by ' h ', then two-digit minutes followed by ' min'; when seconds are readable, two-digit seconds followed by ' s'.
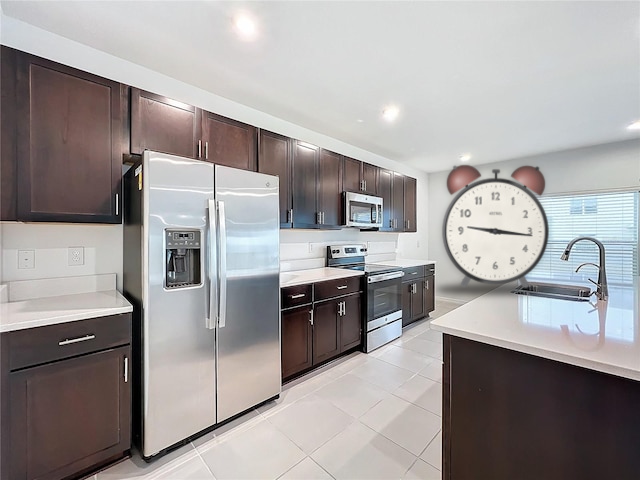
9 h 16 min
